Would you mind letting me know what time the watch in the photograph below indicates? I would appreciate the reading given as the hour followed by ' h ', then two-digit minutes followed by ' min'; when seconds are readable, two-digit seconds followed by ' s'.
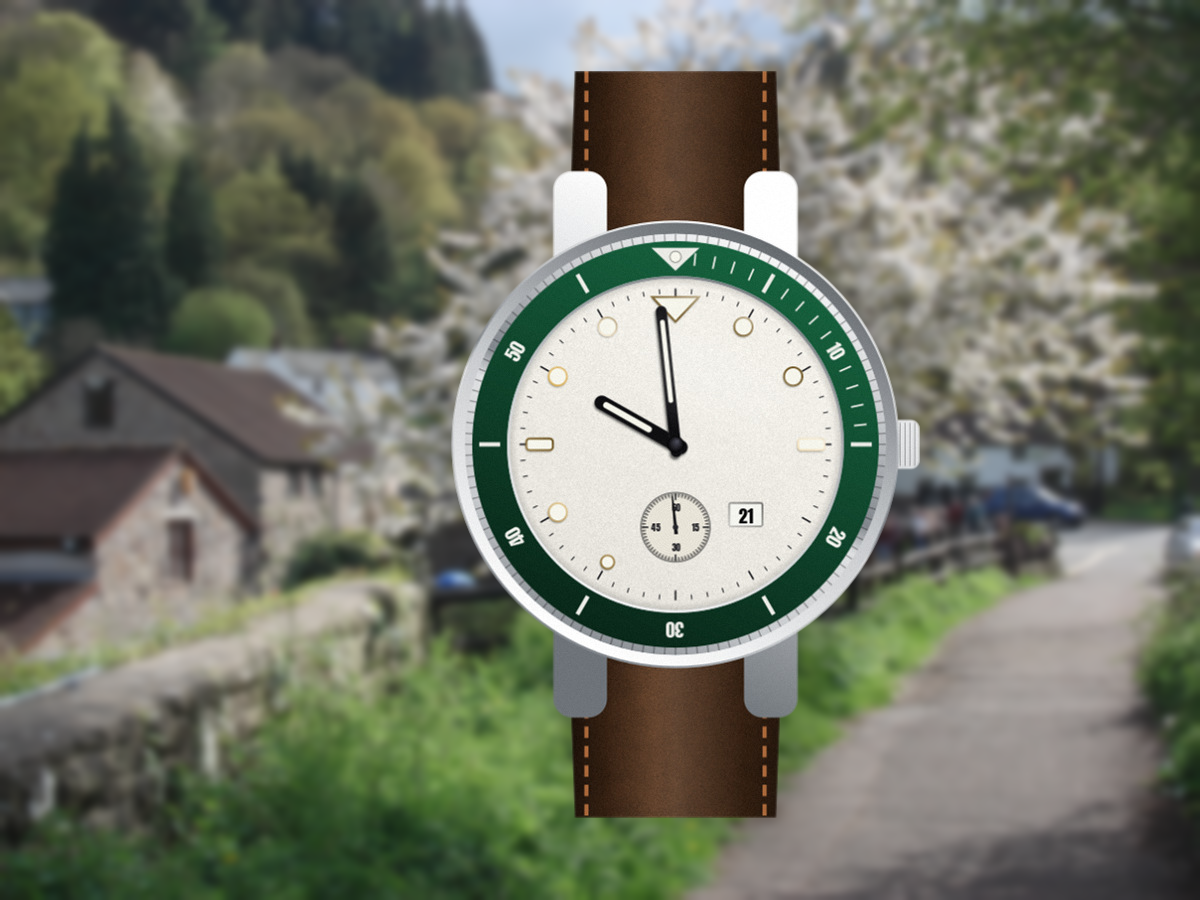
9 h 58 min 59 s
